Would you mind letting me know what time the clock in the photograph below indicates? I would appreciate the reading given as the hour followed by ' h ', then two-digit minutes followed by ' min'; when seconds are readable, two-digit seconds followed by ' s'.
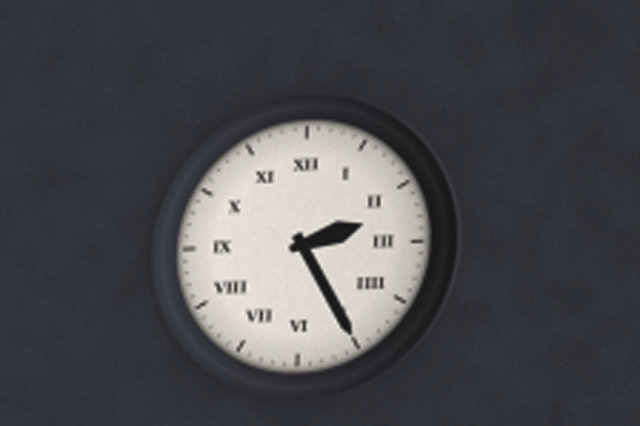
2 h 25 min
